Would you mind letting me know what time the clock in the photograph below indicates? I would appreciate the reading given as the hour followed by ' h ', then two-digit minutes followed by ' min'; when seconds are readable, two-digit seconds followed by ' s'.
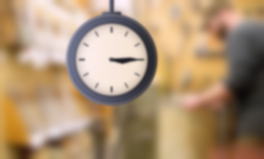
3 h 15 min
